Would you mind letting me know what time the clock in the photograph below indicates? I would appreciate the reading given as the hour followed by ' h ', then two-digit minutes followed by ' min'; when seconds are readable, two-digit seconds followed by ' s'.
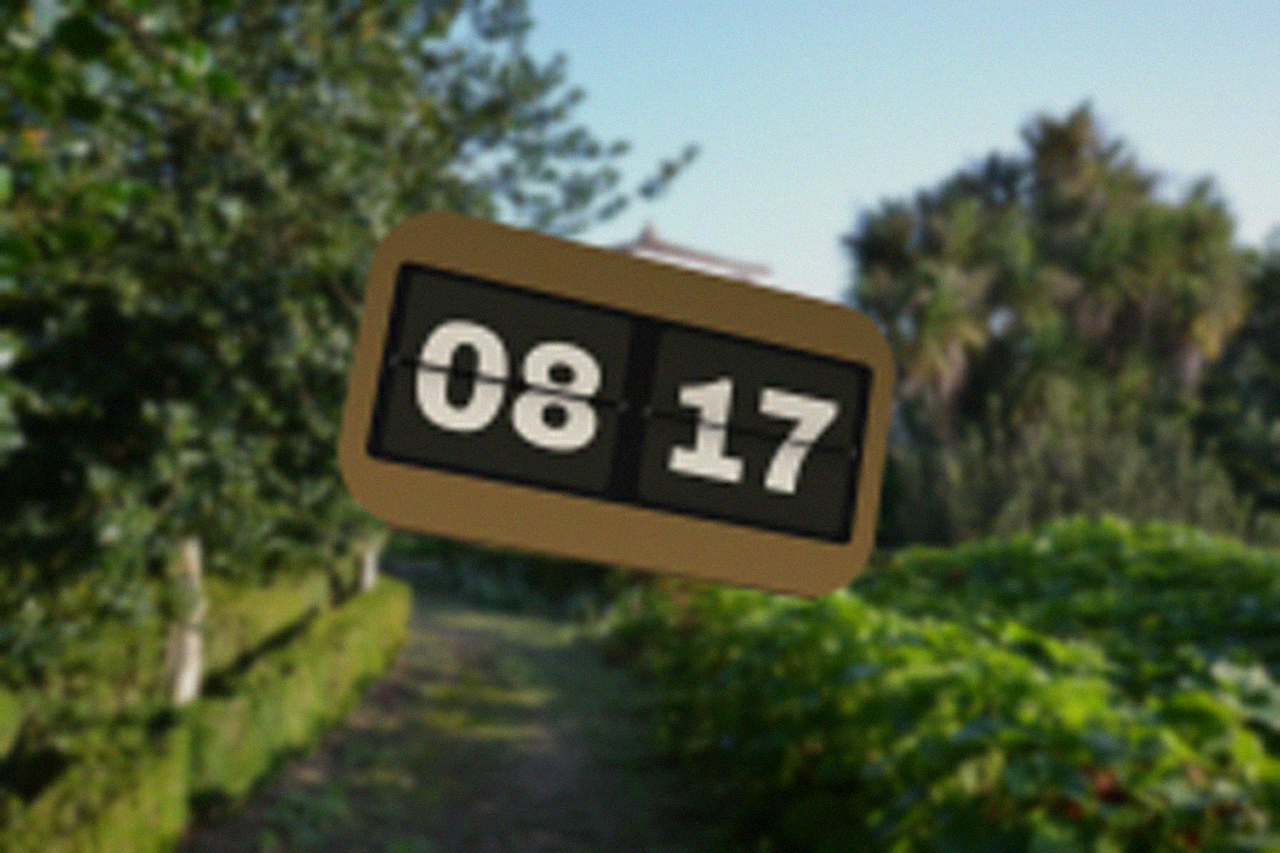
8 h 17 min
